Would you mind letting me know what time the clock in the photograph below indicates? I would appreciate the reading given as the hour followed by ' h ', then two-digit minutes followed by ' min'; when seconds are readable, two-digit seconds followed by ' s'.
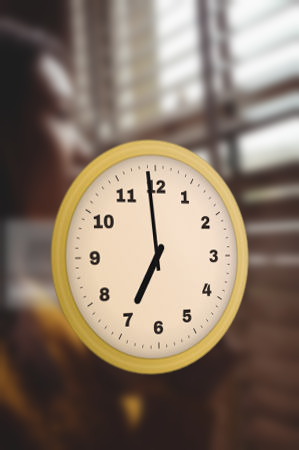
6 h 59 min
